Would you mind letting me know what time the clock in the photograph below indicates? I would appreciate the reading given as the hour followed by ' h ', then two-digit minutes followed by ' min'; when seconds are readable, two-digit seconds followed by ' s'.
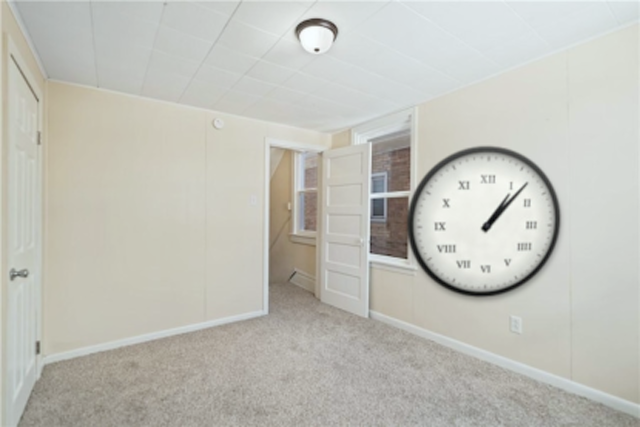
1 h 07 min
